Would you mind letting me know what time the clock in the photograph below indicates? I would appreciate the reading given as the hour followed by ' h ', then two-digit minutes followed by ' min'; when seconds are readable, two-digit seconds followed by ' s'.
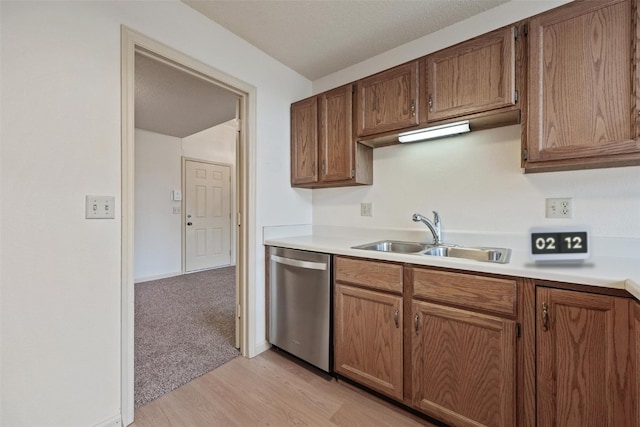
2 h 12 min
